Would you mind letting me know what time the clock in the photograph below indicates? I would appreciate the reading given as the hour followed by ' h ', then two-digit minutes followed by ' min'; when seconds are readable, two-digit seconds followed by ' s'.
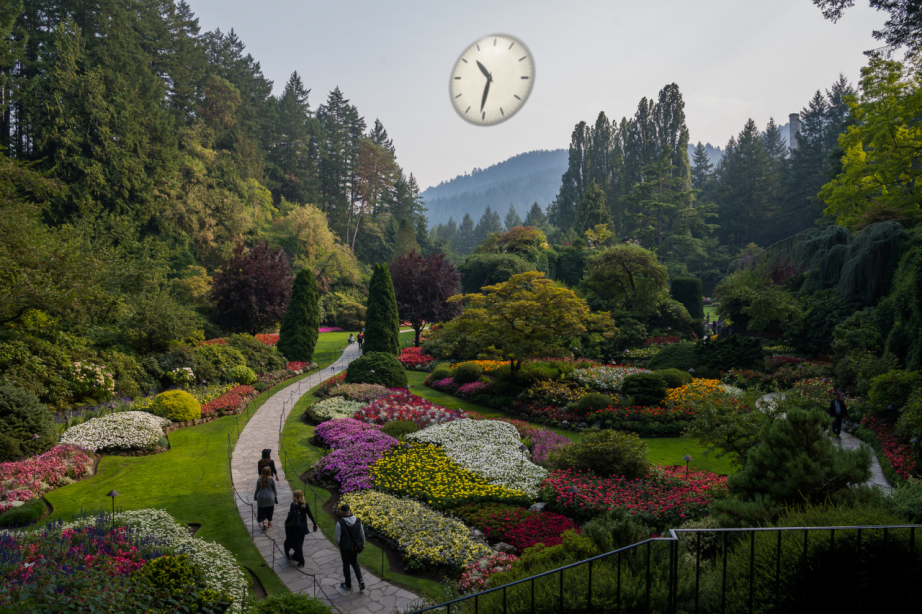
10 h 31 min
